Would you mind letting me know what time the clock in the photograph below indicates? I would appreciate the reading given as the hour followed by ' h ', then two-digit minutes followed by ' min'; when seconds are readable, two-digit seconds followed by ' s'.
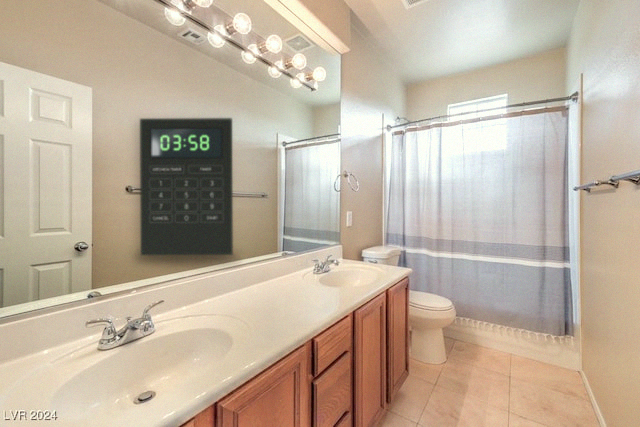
3 h 58 min
